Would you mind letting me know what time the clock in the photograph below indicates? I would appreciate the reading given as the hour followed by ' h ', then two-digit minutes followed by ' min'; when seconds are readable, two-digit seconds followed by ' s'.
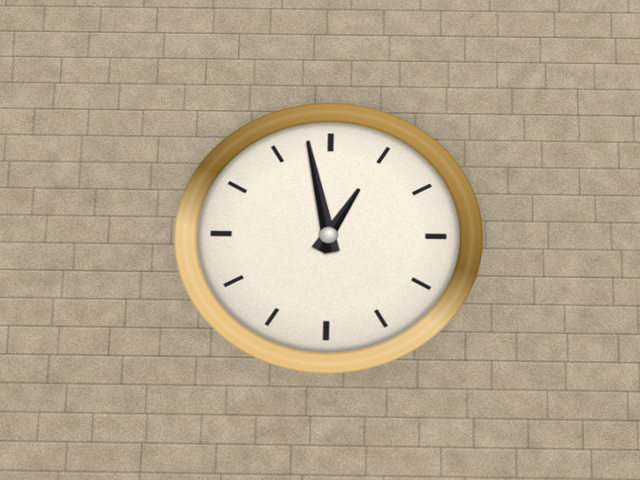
12 h 58 min
